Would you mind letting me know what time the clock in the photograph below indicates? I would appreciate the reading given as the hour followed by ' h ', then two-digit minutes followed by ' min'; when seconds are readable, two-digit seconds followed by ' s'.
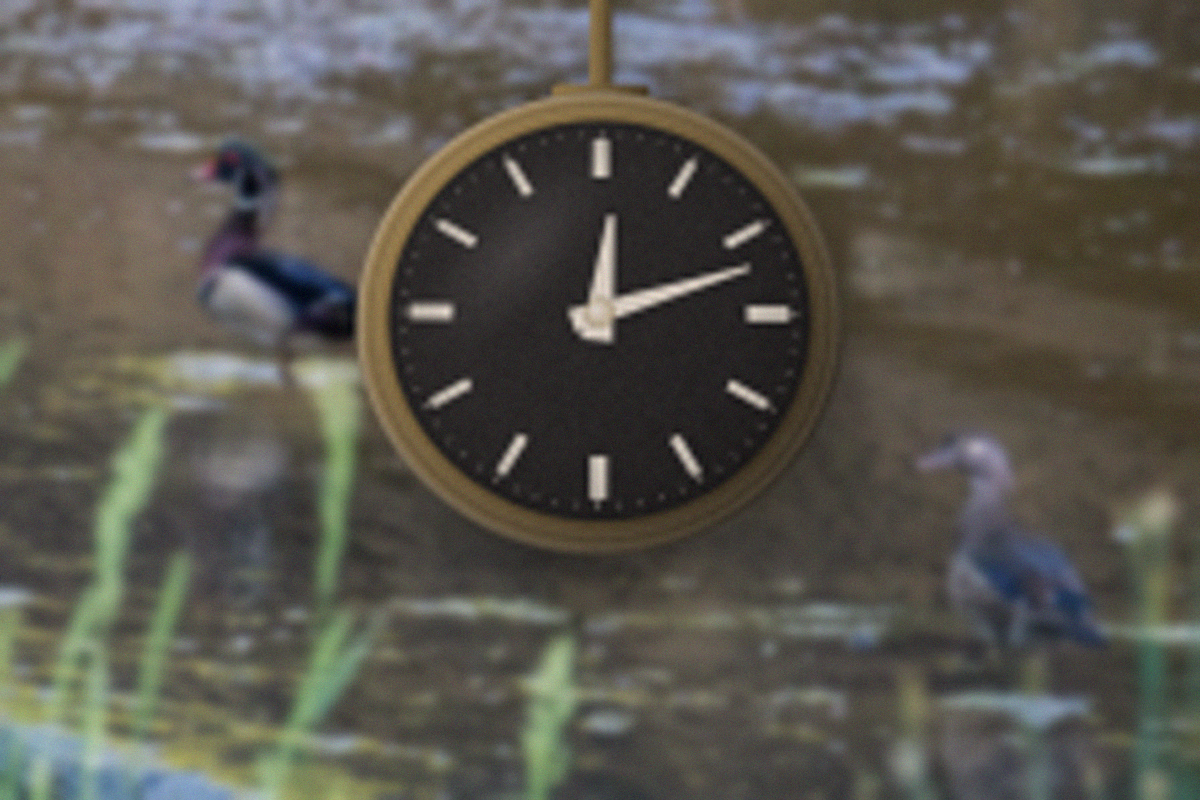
12 h 12 min
